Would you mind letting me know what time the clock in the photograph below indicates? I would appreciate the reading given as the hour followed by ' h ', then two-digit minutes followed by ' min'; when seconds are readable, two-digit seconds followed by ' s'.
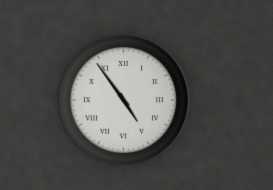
4 h 54 min
